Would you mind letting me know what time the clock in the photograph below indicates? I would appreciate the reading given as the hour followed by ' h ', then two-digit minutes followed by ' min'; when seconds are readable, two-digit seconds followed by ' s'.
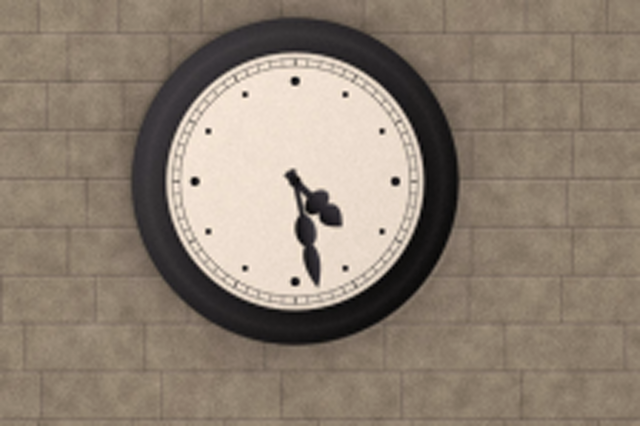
4 h 28 min
